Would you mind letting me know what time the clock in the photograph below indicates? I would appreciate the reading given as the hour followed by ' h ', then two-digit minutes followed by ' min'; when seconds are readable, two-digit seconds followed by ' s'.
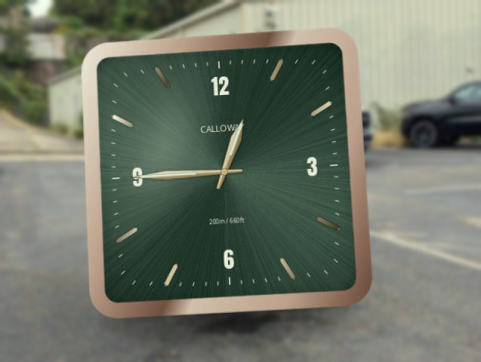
12 h 45 min
